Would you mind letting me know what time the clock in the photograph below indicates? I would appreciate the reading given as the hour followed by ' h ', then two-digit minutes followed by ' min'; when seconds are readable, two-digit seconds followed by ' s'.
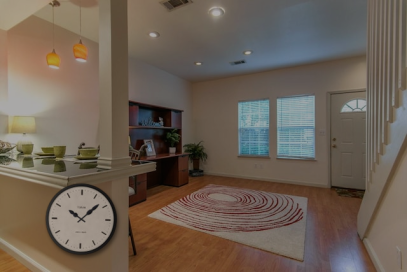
10 h 08 min
